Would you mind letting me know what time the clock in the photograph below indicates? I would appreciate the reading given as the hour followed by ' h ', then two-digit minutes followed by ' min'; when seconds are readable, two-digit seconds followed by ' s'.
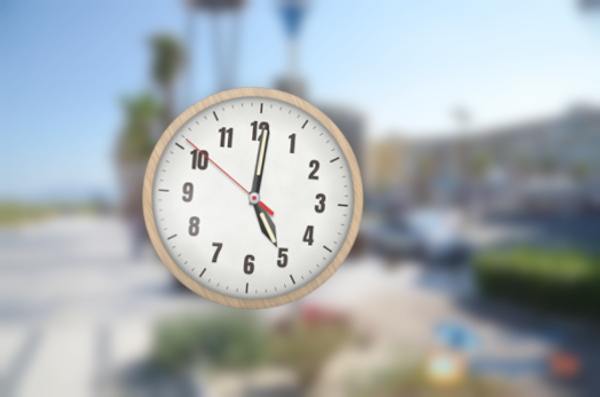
5 h 00 min 51 s
